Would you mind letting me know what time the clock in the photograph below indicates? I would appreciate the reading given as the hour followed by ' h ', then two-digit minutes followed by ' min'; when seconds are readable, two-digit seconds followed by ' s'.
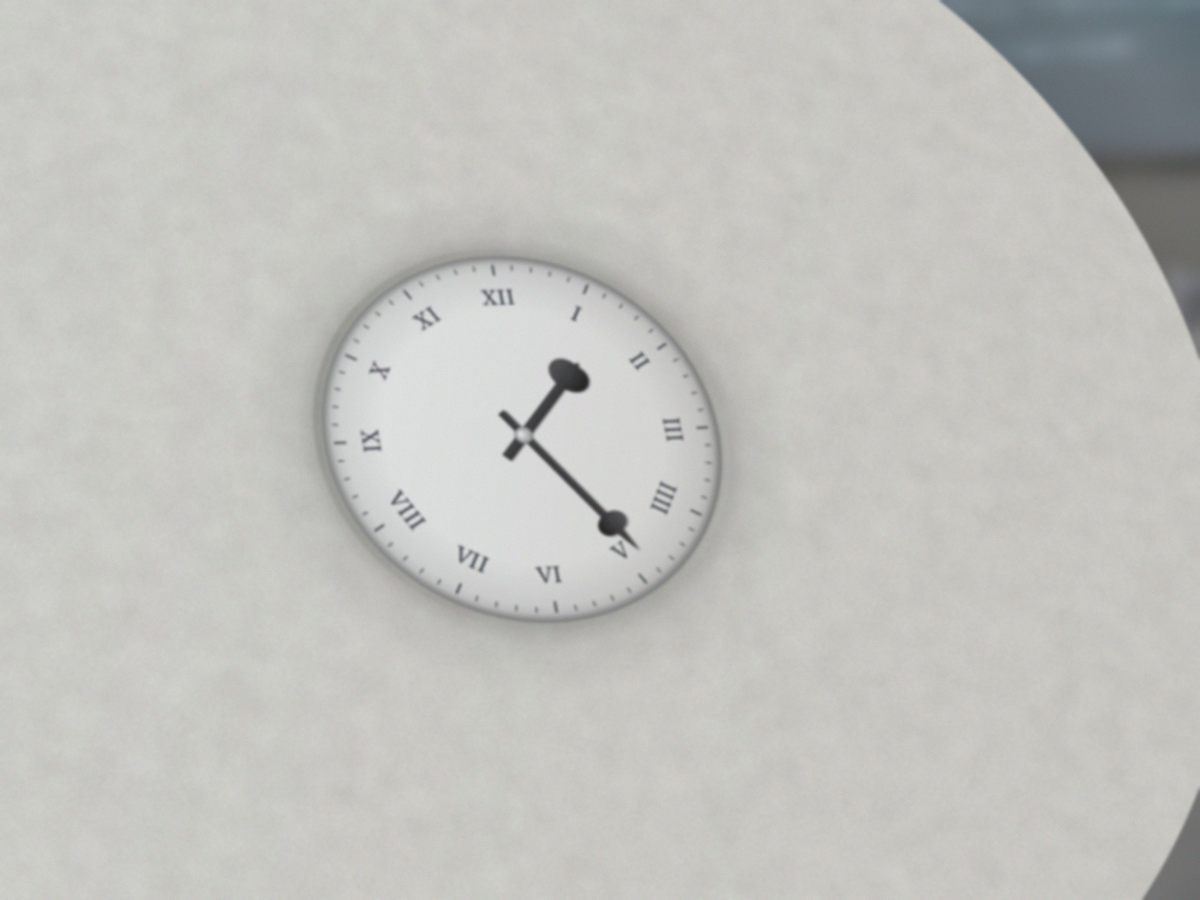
1 h 24 min
